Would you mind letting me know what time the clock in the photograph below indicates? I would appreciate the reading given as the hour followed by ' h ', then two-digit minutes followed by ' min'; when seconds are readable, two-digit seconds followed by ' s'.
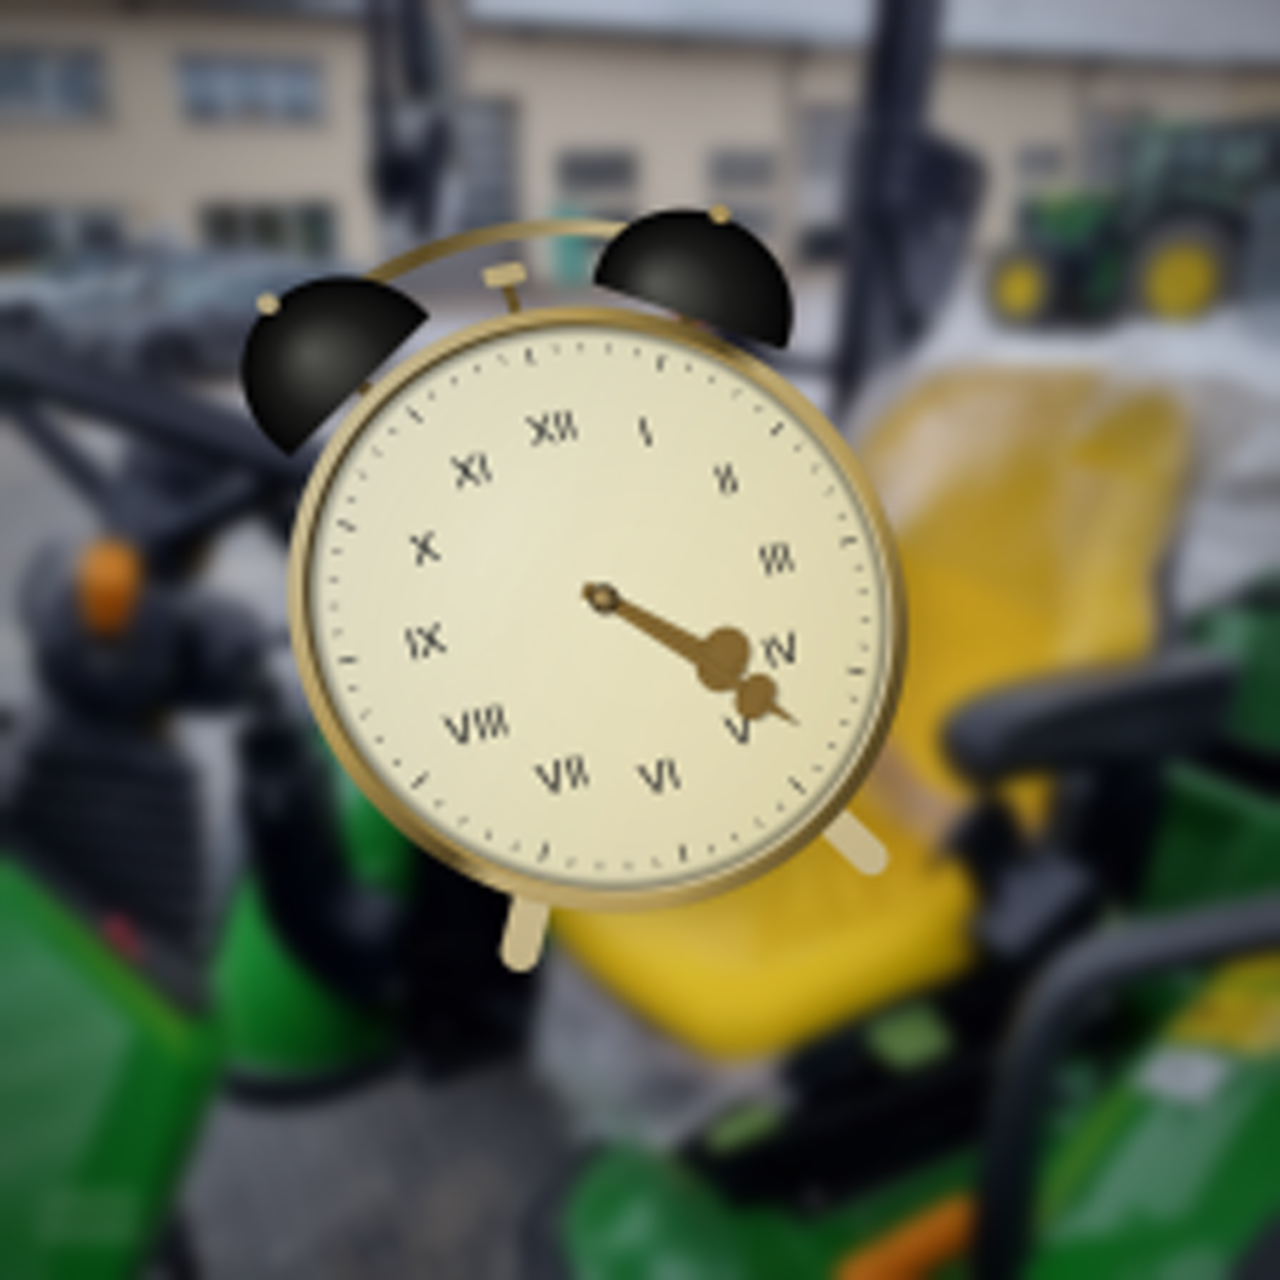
4 h 23 min
